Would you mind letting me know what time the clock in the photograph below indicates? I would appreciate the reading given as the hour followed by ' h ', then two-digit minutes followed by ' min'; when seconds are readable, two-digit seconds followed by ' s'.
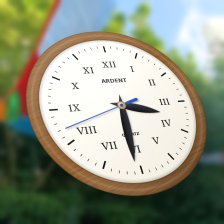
3 h 30 min 42 s
